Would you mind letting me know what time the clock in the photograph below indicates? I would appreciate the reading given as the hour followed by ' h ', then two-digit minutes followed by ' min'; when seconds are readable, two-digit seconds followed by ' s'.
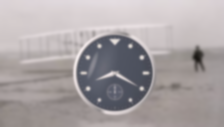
8 h 20 min
